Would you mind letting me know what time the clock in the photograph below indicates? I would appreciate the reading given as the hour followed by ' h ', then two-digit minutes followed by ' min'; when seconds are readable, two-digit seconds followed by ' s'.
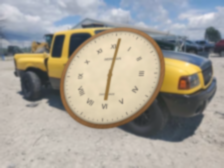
6 h 01 min
